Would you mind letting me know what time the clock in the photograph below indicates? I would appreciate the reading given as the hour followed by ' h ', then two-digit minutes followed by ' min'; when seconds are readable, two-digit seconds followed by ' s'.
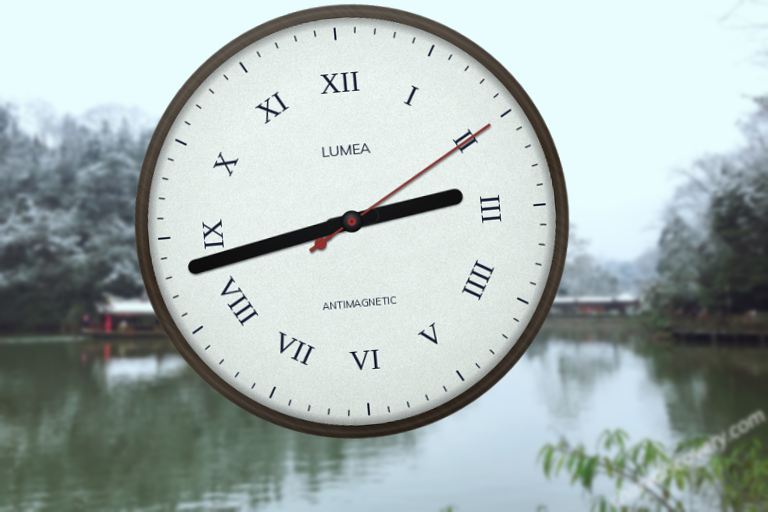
2 h 43 min 10 s
